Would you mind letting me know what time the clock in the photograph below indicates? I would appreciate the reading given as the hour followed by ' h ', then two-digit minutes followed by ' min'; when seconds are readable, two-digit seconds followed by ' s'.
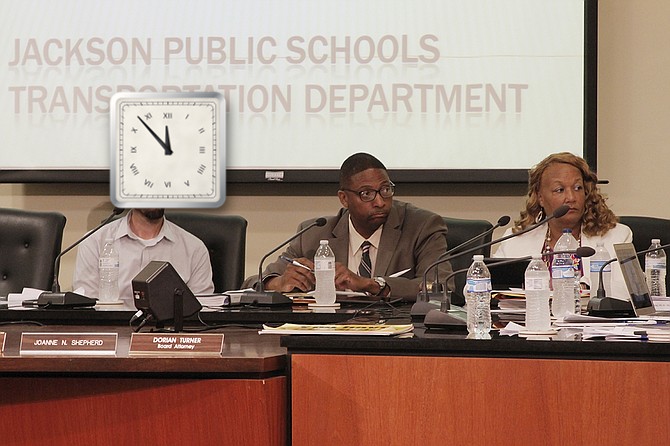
11 h 53 min
